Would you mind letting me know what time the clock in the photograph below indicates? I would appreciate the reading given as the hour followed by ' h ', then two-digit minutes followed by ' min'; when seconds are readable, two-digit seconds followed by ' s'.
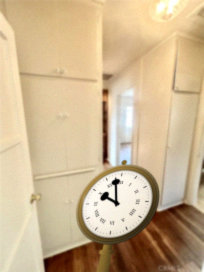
9 h 58 min
